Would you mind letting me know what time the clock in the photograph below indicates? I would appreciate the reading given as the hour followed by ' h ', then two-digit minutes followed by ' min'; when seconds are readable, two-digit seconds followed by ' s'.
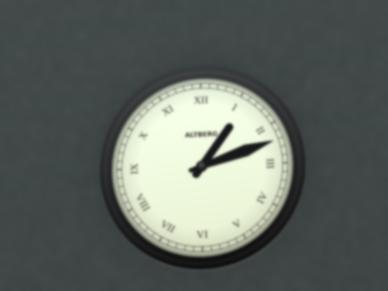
1 h 12 min
